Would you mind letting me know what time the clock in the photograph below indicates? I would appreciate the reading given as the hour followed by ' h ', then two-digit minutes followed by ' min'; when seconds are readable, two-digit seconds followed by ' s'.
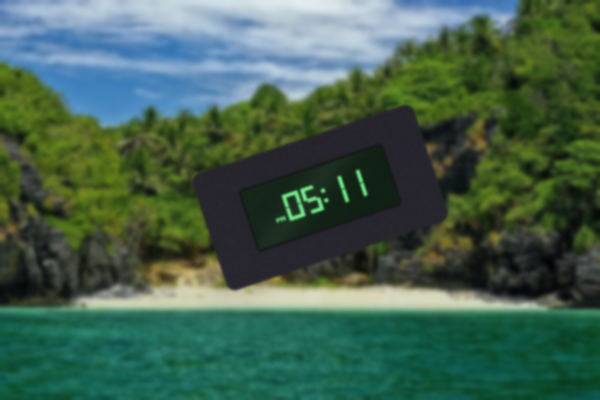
5 h 11 min
